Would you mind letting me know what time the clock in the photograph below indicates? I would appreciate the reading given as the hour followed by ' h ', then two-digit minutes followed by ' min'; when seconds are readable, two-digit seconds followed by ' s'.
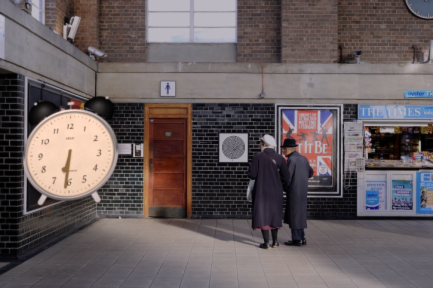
6 h 31 min
